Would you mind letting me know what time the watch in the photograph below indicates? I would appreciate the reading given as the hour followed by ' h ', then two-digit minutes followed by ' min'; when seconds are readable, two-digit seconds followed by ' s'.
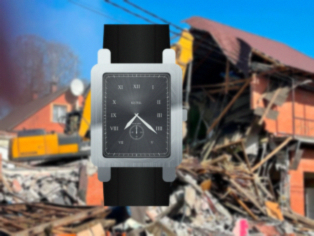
7 h 22 min
